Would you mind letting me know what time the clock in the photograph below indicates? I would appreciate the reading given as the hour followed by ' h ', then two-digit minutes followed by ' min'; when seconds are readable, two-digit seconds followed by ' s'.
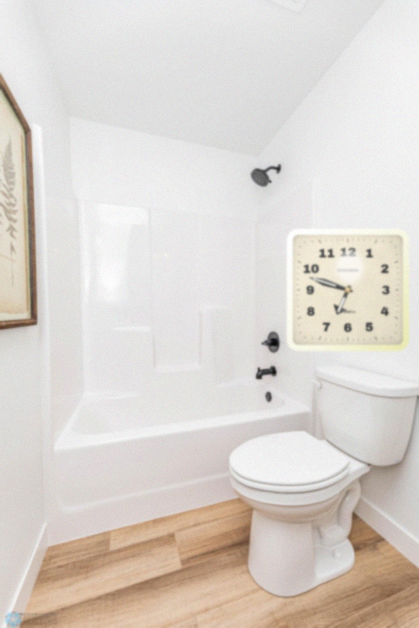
6 h 48 min
